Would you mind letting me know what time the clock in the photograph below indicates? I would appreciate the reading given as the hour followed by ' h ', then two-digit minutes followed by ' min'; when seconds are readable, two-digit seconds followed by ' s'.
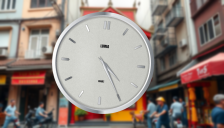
4 h 25 min
